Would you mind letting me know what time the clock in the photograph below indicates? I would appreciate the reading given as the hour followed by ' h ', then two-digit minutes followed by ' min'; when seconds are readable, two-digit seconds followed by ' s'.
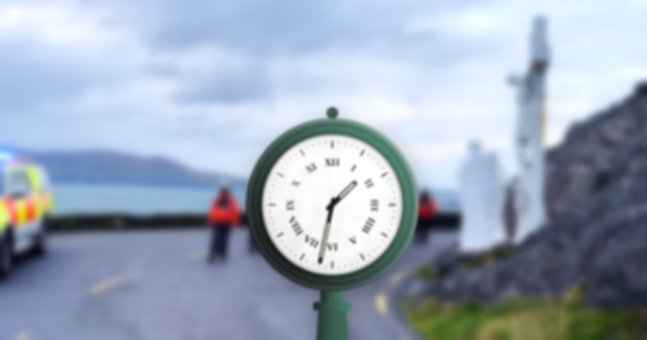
1 h 32 min
